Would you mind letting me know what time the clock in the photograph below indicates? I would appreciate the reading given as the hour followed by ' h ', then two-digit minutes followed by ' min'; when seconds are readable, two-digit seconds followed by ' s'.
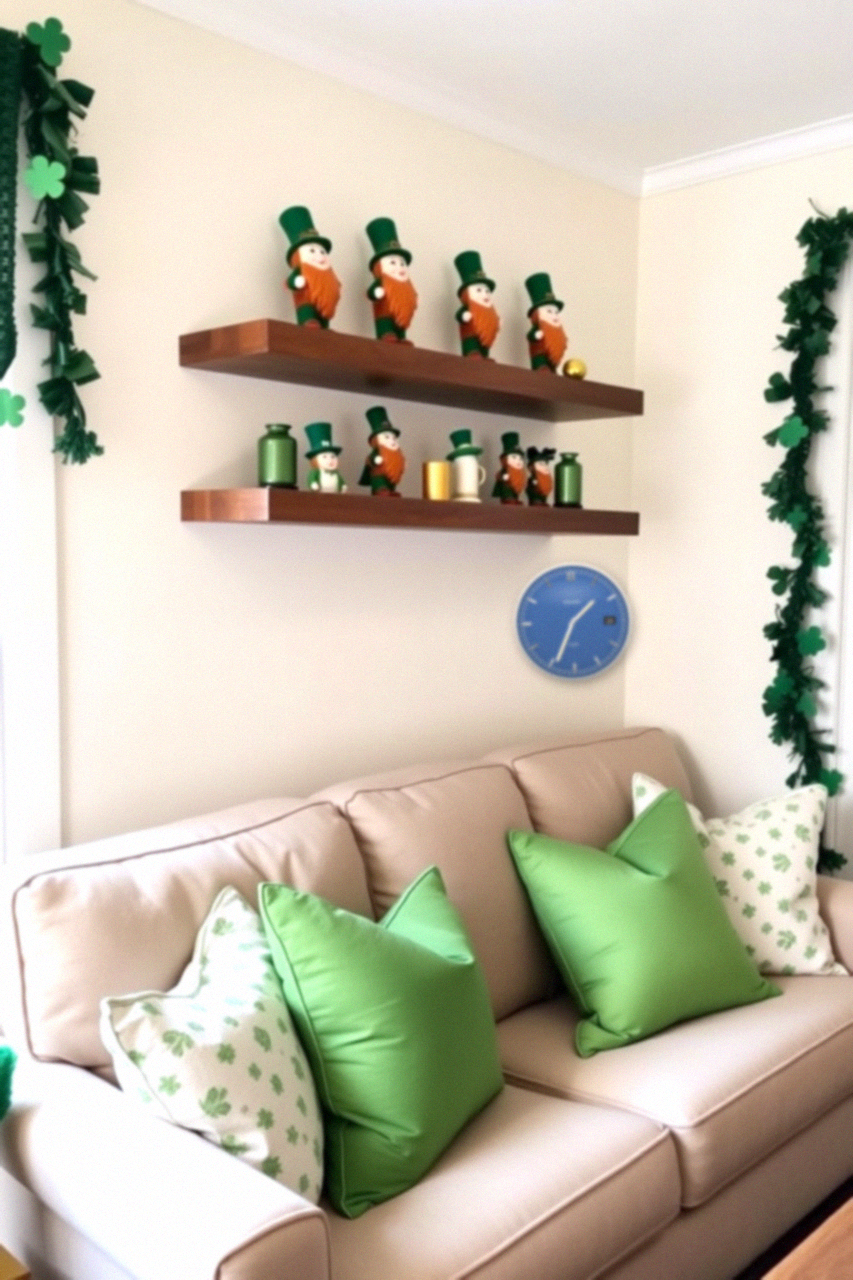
1 h 34 min
